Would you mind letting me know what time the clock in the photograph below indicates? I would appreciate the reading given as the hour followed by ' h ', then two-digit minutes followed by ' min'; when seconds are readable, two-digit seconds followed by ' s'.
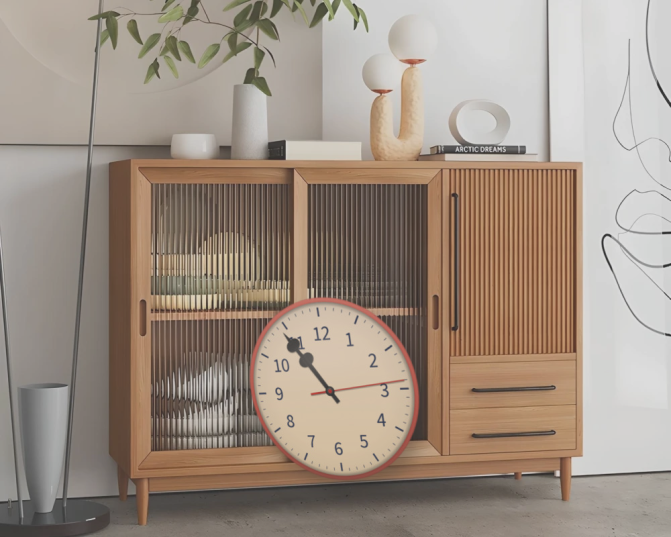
10 h 54 min 14 s
